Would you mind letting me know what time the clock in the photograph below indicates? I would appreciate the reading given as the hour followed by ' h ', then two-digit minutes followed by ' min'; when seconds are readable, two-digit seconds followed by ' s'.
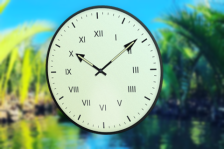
10 h 09 min
